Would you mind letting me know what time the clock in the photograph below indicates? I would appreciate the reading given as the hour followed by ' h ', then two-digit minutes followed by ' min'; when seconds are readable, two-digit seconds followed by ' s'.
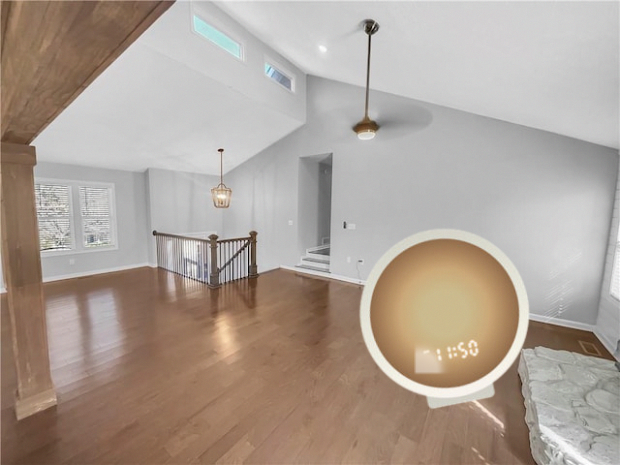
11 h 50 min
